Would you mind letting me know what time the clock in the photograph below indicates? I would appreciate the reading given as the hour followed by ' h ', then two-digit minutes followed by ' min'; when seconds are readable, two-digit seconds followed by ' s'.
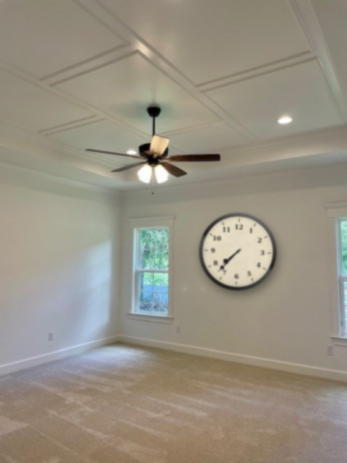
7 h 37 min
